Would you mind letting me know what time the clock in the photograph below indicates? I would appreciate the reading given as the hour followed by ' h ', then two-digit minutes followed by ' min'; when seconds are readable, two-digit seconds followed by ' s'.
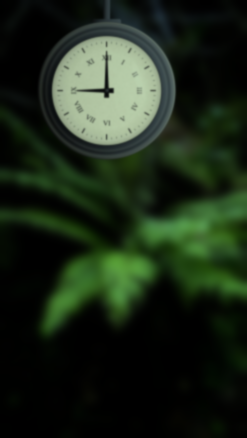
9 h 00 min
